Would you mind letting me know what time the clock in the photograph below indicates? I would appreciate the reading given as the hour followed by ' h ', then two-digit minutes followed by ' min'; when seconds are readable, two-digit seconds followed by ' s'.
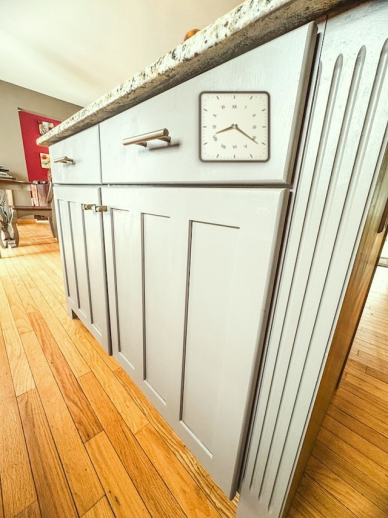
8 h 21 min
